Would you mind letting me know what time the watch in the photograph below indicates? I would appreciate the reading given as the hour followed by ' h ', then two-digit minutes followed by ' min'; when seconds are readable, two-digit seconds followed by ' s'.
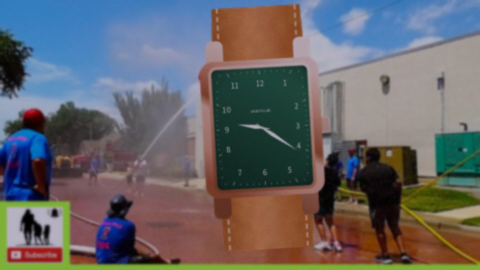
9 h 21 min
